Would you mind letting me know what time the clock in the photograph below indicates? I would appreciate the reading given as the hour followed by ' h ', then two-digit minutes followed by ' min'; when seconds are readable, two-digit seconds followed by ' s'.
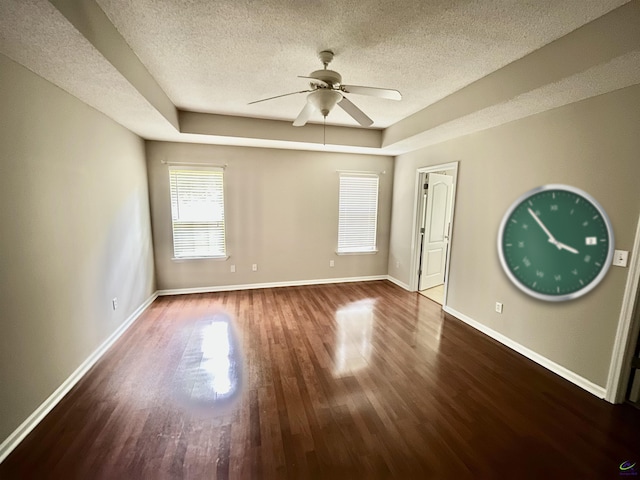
3 h 54 min
